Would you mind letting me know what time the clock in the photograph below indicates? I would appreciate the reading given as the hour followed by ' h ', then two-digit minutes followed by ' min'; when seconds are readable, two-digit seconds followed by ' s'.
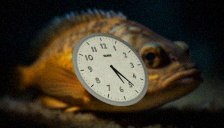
5 h 24 min
